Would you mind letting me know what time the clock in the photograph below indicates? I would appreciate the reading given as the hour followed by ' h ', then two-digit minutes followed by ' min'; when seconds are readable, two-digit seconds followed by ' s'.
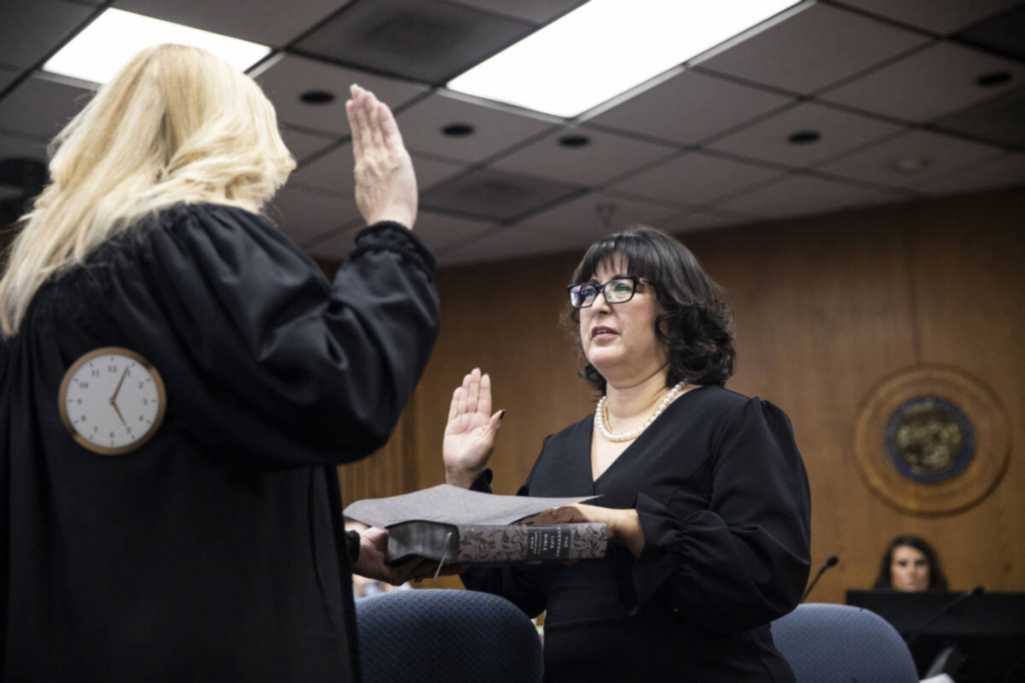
5 h 04 min
